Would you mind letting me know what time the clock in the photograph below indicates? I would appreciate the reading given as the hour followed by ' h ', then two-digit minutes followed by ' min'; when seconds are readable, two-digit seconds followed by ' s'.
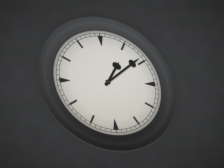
1 h 09 min
